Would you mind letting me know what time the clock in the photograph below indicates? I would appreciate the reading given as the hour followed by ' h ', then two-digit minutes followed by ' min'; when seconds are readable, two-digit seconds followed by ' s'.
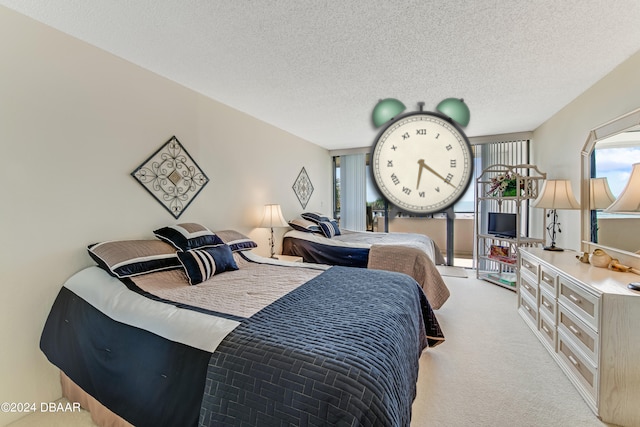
6 h 21 min
